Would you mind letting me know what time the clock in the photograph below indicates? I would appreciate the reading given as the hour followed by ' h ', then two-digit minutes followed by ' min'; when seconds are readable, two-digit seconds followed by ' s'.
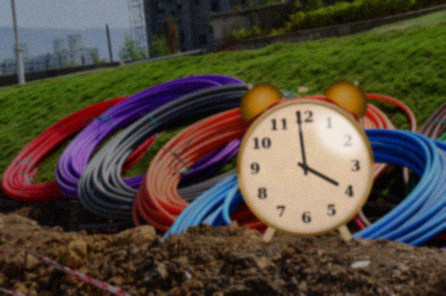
3 h 59 min
